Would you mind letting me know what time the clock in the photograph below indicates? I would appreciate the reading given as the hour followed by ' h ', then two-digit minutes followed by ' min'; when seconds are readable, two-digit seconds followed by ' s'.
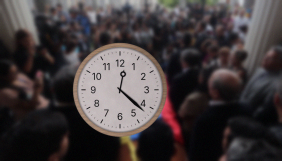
12 h 22 min
